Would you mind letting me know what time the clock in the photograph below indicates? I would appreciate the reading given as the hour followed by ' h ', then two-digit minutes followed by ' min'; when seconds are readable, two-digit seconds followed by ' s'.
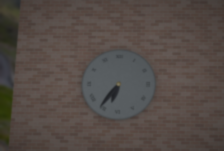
6 h 36 min
